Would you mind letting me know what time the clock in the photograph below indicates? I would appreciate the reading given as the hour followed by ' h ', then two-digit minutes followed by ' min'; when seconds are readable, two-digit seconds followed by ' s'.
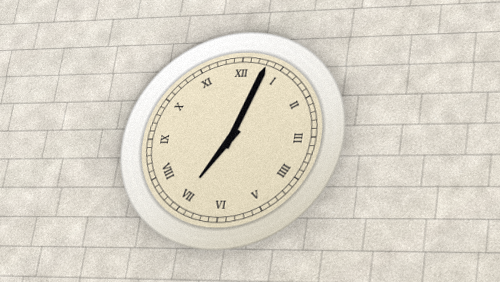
7 h 03 min
